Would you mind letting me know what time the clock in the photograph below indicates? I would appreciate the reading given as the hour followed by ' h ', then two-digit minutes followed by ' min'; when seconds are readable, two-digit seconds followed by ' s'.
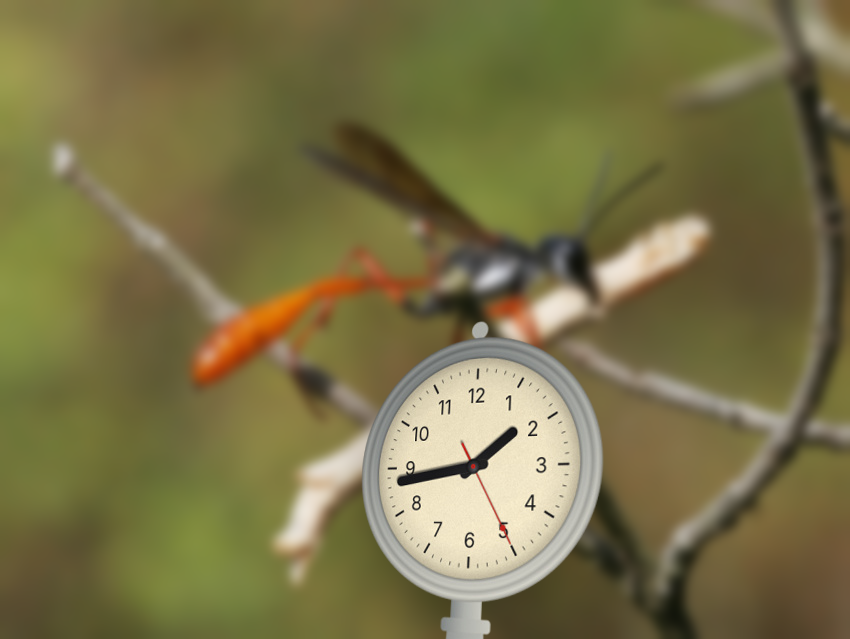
1 h 43 min 25 s
